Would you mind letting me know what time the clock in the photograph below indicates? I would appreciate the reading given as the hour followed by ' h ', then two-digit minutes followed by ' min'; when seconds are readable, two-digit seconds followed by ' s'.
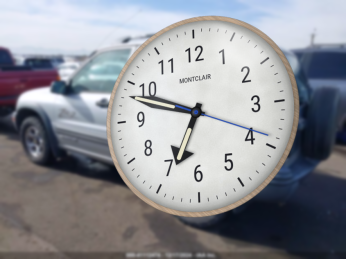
6 h 48 min 19 s
